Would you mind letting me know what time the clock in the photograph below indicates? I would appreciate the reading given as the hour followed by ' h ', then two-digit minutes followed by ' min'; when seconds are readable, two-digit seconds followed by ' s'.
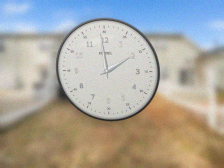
1 h 59 min
